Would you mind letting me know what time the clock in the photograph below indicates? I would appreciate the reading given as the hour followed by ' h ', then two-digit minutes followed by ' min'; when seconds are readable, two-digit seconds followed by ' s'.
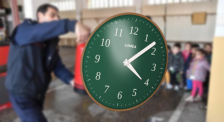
4 h 08 min
